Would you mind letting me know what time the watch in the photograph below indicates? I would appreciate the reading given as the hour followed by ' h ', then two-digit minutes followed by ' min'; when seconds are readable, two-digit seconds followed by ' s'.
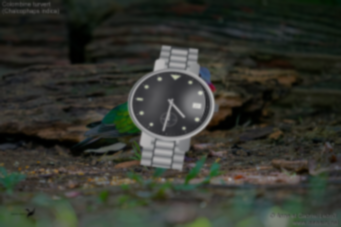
4 h 31 min
